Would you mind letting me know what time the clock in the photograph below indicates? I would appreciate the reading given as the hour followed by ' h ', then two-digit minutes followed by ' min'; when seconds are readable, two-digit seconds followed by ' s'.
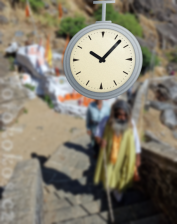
10 h 07 min
